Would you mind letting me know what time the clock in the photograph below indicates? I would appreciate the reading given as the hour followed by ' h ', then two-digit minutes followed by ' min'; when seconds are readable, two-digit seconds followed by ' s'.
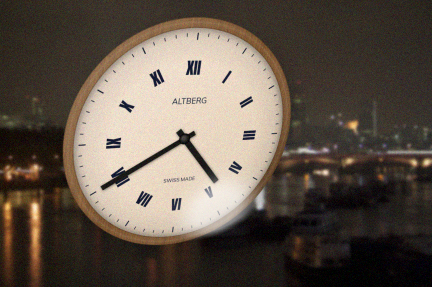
4 h 40 min
